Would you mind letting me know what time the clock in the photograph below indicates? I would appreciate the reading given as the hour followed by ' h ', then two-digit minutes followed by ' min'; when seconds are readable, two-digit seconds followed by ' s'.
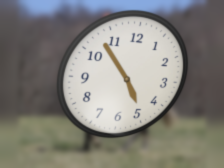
4 h 53 min
